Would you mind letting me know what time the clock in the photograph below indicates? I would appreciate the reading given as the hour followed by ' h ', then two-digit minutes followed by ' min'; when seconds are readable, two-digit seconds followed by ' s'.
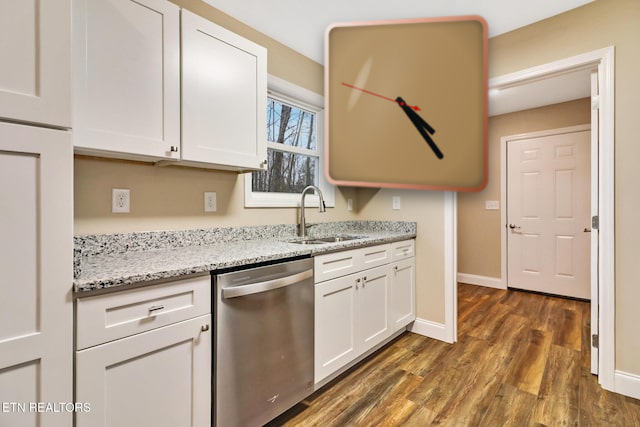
4 h 23 min 48 s
